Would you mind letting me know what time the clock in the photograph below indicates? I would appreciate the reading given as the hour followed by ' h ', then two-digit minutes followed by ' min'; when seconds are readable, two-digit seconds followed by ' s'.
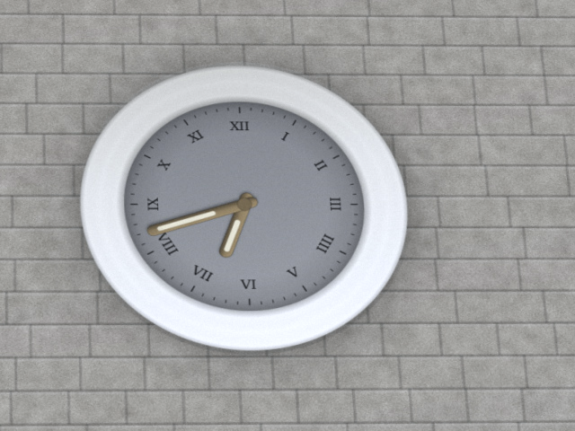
6 h 42 min
